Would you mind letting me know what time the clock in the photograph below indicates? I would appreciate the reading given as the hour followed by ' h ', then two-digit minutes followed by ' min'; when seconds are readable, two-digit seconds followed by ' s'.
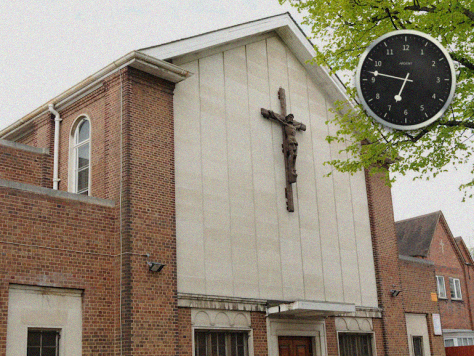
6 h 47 min
